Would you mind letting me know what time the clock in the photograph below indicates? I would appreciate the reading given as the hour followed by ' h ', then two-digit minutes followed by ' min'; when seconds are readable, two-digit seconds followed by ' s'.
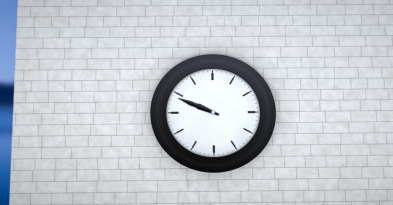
9 h 49 min
